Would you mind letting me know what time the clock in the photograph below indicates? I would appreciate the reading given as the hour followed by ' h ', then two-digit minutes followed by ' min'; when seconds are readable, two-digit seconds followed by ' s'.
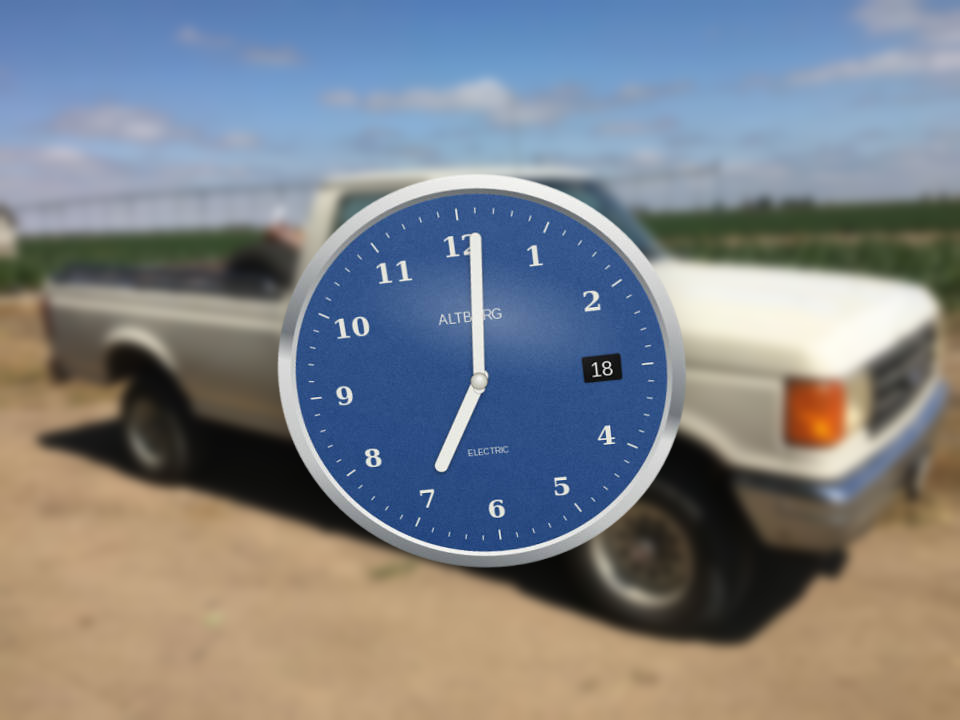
7 h 01 min
